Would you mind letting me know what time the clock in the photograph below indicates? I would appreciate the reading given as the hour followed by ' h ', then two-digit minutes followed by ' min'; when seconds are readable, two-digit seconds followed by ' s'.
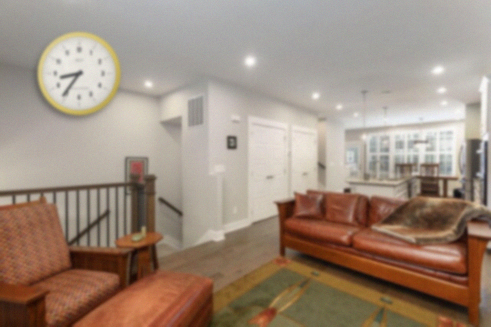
8 h 36 min
